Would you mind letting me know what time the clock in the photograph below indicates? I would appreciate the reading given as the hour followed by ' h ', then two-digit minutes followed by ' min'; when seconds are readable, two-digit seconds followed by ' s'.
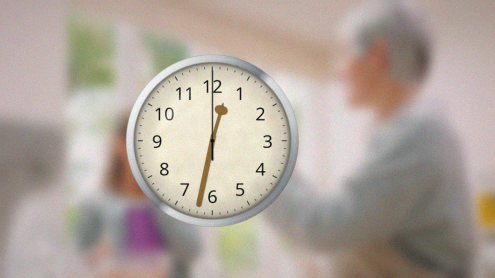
12 h 32 min 00 s
